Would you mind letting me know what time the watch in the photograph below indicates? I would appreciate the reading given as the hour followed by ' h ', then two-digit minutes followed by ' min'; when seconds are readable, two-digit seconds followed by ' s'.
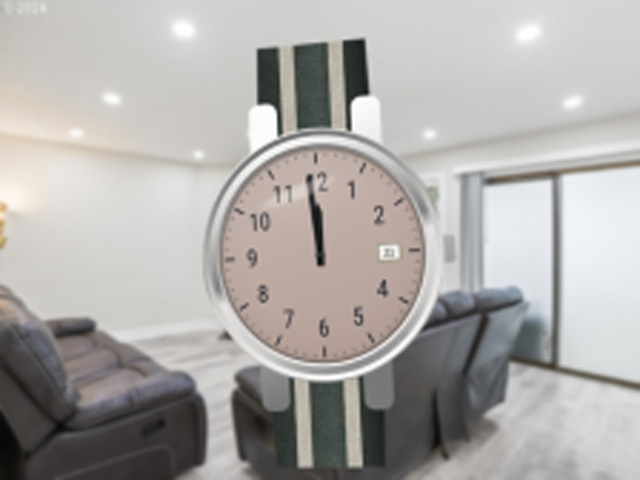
11 h 59 min
